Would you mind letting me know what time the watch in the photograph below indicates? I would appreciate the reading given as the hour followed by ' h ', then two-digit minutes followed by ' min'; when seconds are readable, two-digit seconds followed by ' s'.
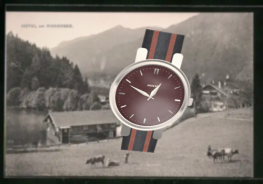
12 h 49 min
